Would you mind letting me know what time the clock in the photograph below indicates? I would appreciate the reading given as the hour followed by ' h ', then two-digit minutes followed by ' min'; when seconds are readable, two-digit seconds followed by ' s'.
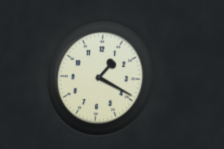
1 h 19 min
